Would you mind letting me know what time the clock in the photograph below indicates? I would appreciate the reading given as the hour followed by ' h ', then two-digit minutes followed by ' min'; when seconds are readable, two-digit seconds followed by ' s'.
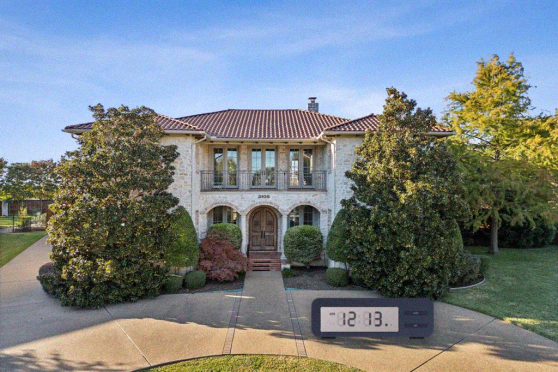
12 h 13 min
